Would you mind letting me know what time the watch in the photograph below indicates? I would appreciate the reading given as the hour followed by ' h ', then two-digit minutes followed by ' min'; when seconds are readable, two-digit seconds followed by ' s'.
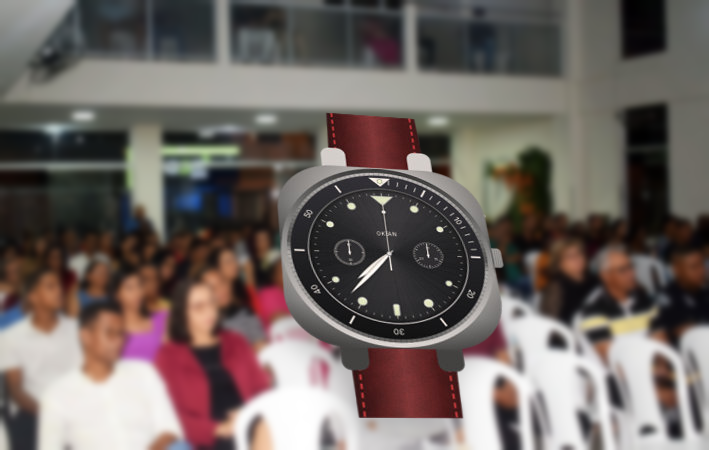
7 h 37 min
